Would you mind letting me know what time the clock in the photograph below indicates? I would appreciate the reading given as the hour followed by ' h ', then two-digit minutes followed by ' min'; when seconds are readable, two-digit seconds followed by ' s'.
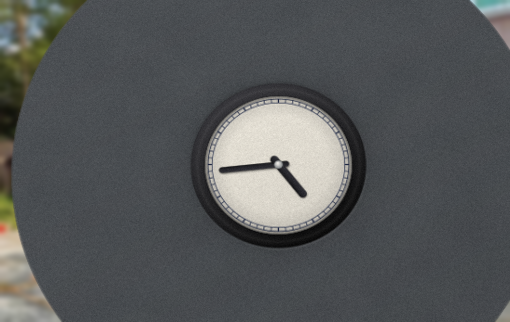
4 h 44 min
